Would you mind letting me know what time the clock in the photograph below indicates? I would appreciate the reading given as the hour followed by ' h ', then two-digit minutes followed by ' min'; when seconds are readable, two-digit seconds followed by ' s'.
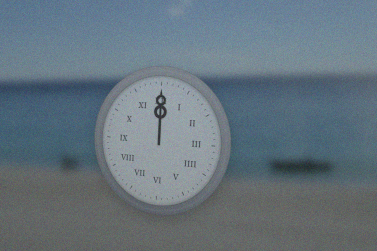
12 h 00 min
